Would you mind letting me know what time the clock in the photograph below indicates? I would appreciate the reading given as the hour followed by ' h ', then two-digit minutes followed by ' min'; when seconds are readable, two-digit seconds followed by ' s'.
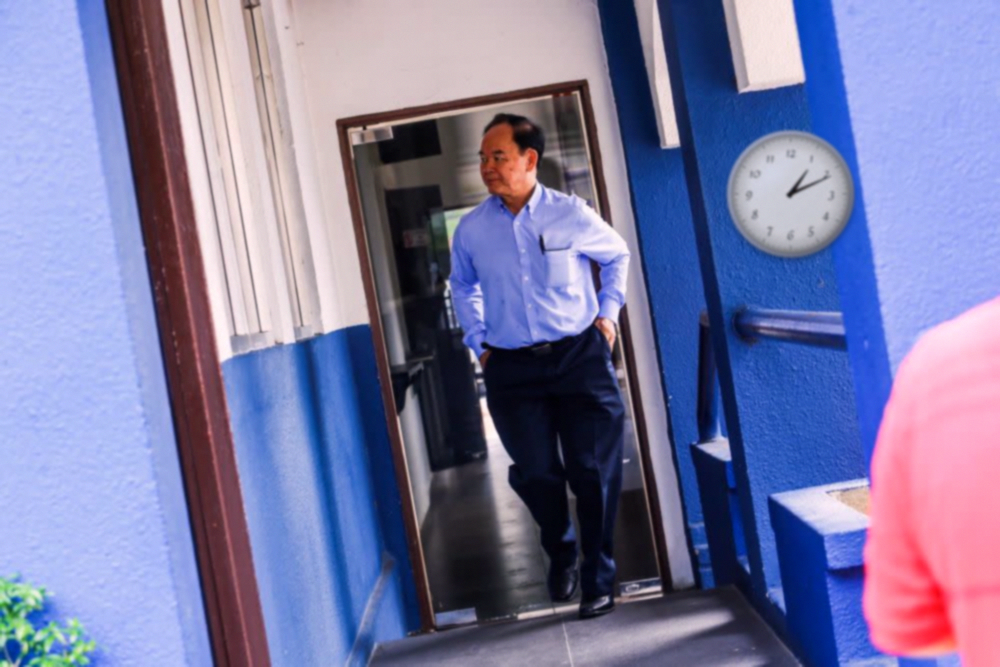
1 h 11 min
